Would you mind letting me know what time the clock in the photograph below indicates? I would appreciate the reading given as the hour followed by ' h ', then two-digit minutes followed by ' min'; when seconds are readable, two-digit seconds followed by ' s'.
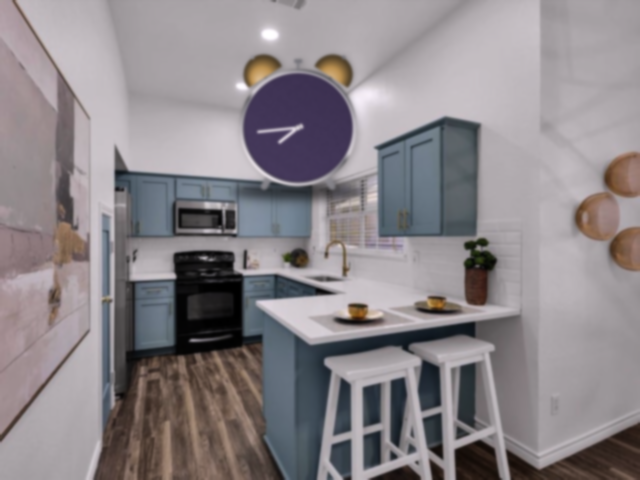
7 h 44 min
